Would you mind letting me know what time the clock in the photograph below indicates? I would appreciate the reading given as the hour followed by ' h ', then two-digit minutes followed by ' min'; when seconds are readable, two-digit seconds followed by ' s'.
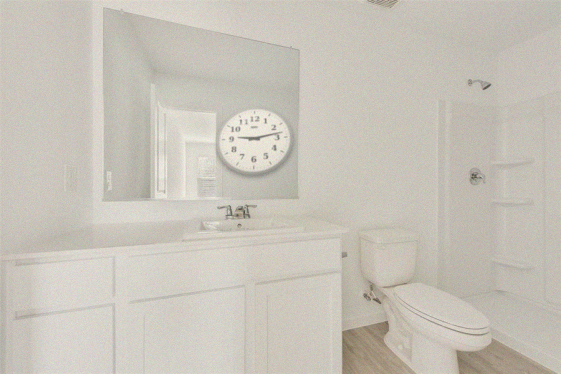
9 h 13 min
